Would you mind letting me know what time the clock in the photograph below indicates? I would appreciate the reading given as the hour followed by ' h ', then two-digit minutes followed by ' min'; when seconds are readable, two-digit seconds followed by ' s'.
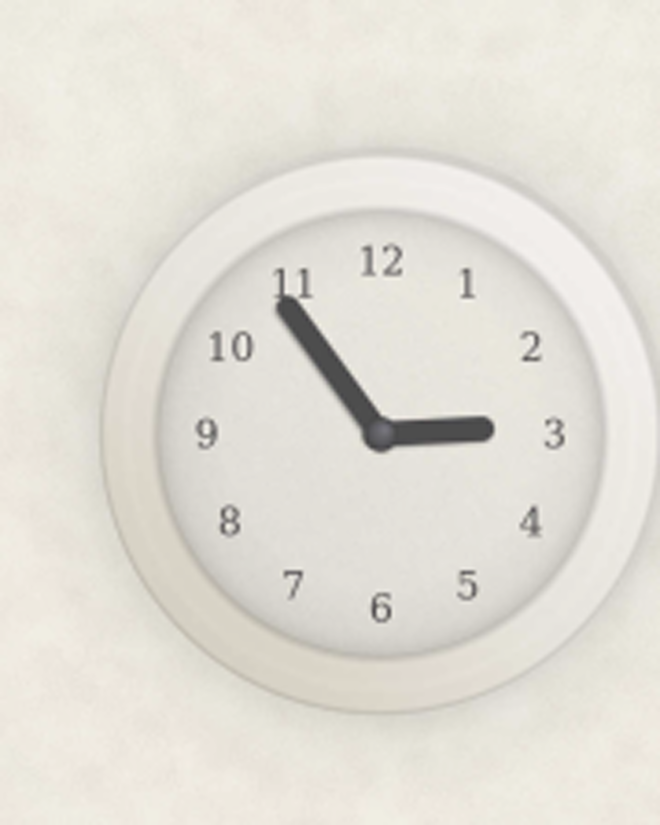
2 h 54 min
